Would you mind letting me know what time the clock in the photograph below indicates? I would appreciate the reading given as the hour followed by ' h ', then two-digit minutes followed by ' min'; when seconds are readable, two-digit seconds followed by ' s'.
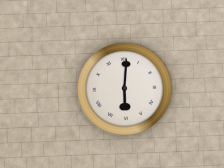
6 h 01 min
